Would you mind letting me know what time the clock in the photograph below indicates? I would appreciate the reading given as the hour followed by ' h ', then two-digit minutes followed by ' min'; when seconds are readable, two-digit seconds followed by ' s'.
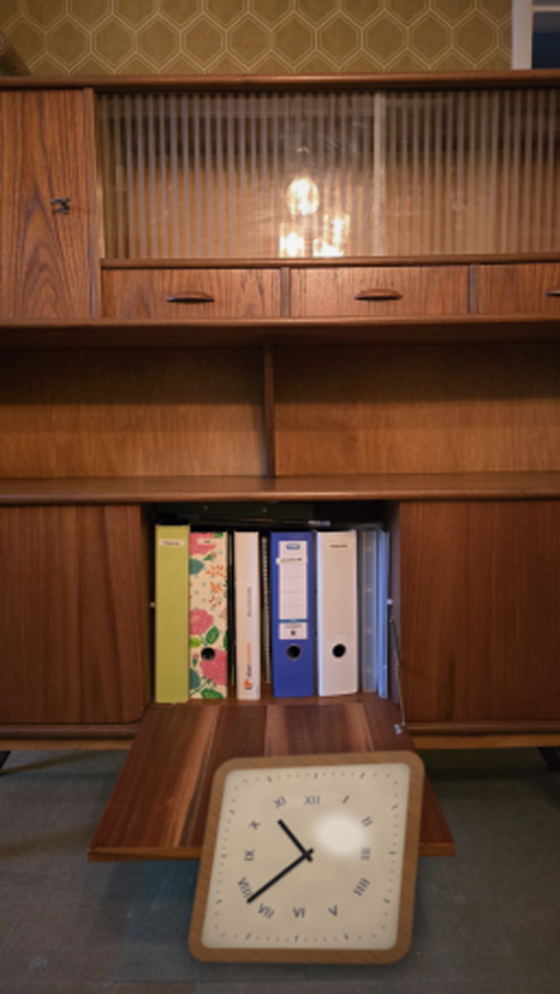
10 h 38 min
